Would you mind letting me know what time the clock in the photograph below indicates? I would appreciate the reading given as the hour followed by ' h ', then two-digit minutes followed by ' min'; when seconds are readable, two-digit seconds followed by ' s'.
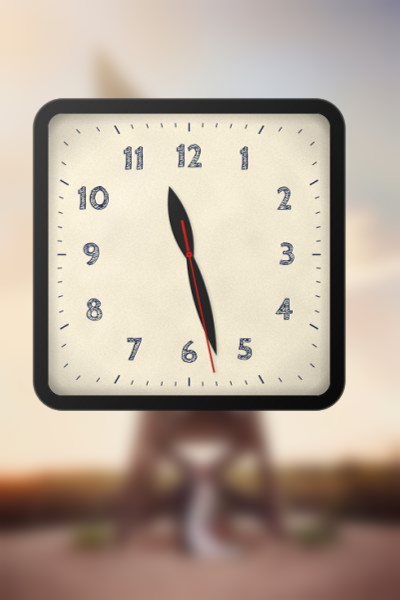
11 h 27 min 28 s
